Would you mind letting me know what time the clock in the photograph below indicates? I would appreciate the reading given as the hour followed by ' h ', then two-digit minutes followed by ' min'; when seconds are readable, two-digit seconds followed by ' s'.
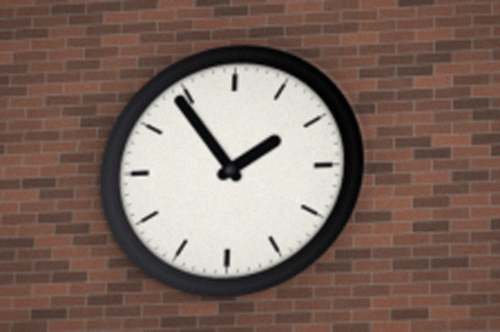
1 h 54 min
